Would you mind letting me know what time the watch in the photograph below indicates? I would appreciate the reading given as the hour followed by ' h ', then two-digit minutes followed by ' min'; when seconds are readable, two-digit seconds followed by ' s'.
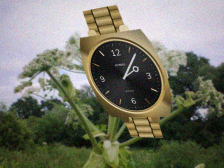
2 h 07 min
